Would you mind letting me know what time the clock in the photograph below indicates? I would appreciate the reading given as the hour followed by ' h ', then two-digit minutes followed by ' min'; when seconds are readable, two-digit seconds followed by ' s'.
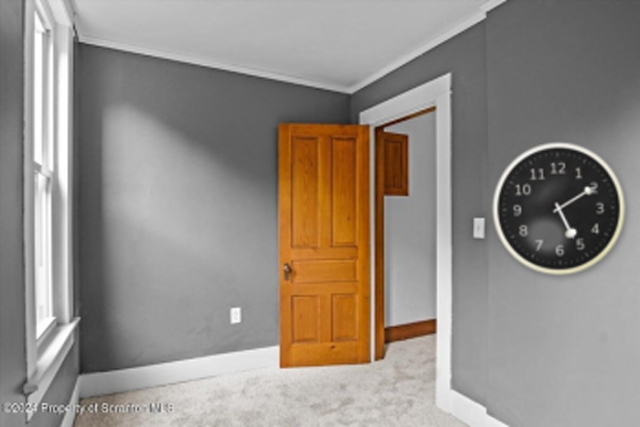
5 h 10 min
